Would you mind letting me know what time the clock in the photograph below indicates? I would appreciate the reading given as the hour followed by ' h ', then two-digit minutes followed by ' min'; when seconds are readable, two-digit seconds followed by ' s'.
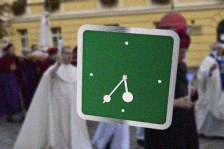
5 h 36 min
